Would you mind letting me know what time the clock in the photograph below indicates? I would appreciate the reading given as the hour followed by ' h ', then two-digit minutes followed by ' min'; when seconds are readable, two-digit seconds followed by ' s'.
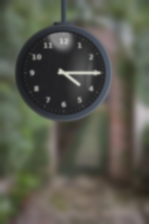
4 h 15 min
